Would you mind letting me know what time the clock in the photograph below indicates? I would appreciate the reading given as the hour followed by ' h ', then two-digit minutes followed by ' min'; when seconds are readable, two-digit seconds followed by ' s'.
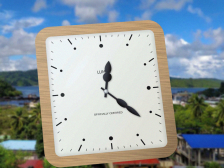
12 h 22 min
